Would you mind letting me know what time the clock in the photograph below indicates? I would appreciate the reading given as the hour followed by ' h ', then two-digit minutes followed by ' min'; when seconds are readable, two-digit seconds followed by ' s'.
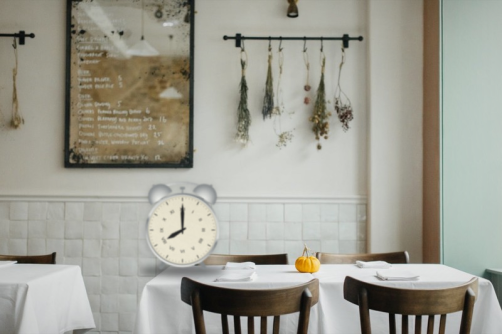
8 h 00 min
